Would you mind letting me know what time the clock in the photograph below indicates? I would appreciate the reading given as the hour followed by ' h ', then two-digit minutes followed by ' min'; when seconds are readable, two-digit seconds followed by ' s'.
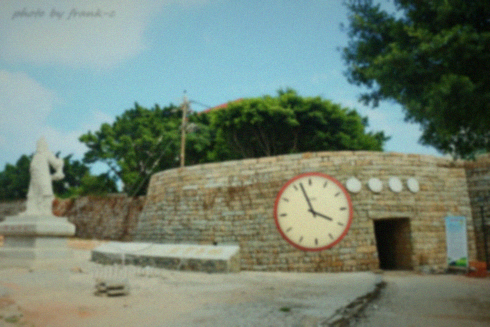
3 h 57 min
